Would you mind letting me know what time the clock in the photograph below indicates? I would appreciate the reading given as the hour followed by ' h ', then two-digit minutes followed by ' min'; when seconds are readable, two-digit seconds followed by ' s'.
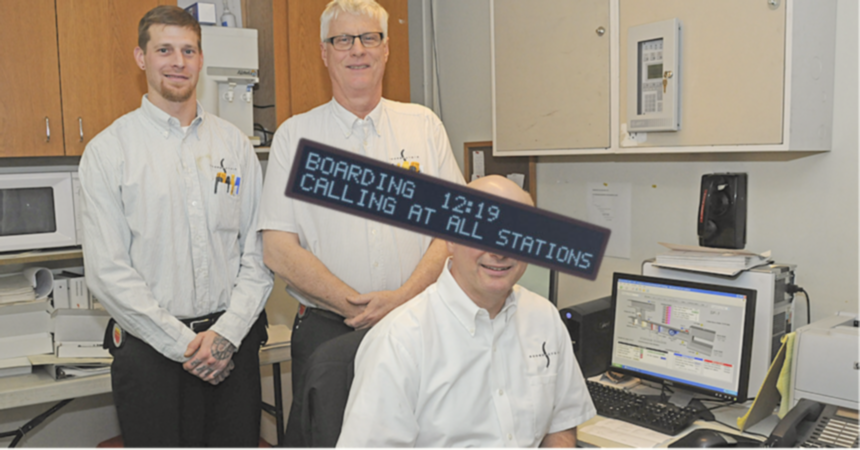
12 h 19 min
